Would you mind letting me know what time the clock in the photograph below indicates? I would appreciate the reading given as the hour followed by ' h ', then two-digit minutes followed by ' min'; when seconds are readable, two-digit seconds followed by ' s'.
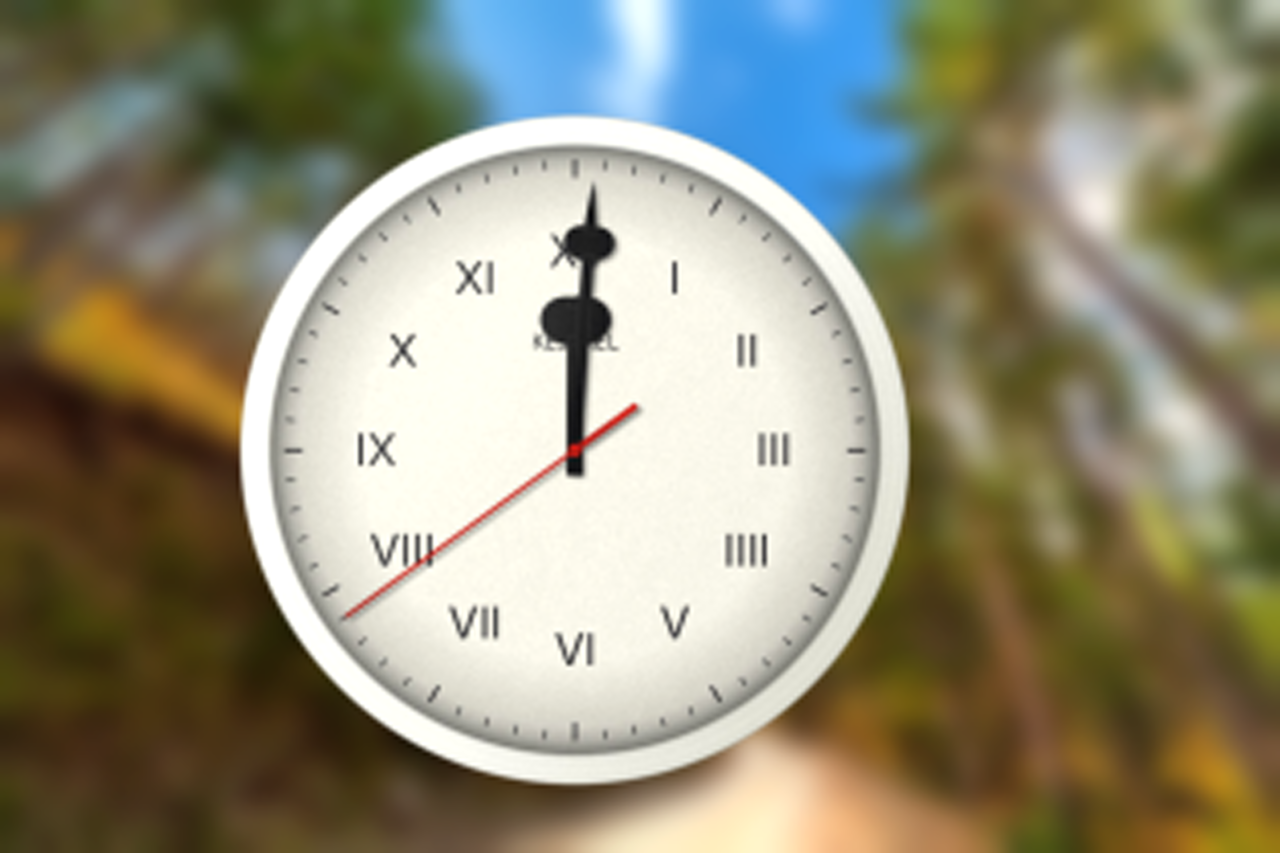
12 h 00 min 39 s
